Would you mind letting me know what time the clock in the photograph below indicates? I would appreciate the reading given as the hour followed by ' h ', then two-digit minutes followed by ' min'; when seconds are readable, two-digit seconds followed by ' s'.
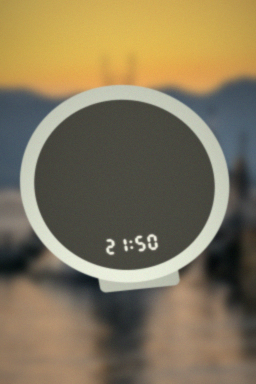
21 h 50 min
